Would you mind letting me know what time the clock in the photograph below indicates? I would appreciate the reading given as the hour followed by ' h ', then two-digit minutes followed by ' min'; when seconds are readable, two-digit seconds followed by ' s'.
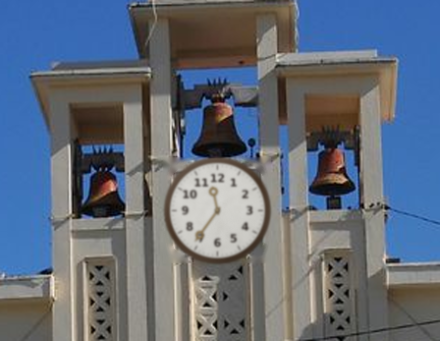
11 h 36 min
